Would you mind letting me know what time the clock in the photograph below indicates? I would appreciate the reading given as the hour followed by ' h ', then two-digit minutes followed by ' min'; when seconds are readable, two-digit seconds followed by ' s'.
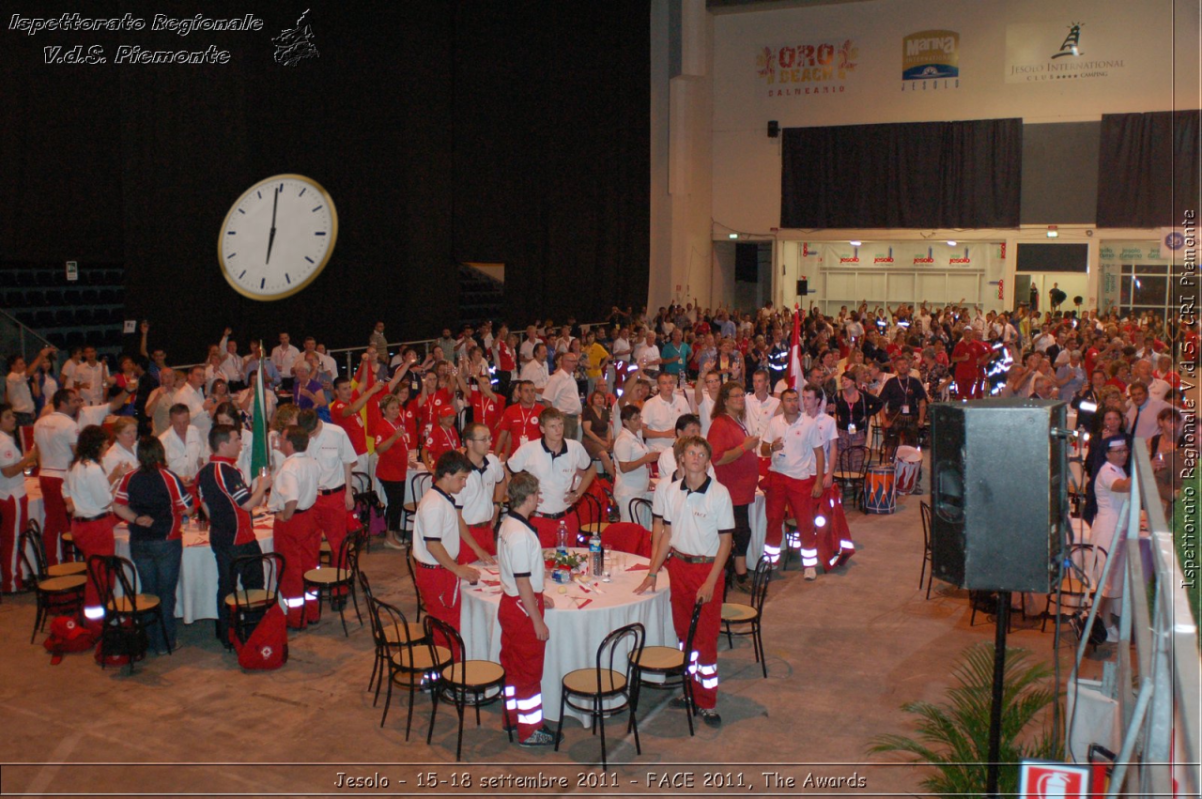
5 h 59 min
